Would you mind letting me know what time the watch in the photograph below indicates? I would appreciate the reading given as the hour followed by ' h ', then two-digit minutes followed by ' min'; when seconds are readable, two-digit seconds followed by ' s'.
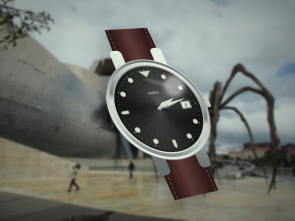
2 h 13 min
